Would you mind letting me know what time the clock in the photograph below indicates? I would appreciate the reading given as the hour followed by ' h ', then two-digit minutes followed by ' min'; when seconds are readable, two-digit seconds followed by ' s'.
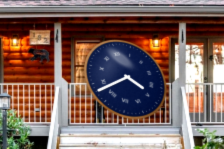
4 h 43 min
